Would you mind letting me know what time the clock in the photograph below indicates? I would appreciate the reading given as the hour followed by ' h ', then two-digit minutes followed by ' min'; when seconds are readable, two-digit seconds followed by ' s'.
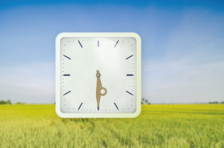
5 h 30 min
